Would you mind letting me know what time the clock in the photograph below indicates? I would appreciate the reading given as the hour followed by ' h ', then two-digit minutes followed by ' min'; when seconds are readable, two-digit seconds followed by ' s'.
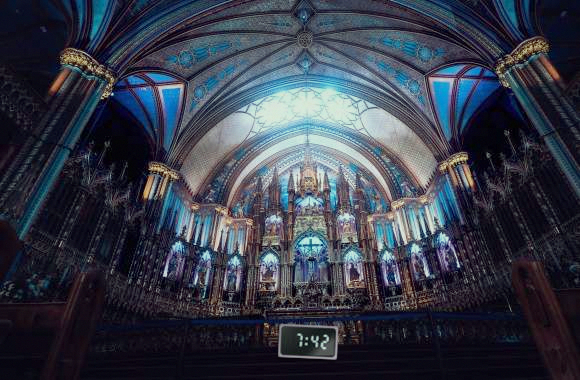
7 h 42 min
